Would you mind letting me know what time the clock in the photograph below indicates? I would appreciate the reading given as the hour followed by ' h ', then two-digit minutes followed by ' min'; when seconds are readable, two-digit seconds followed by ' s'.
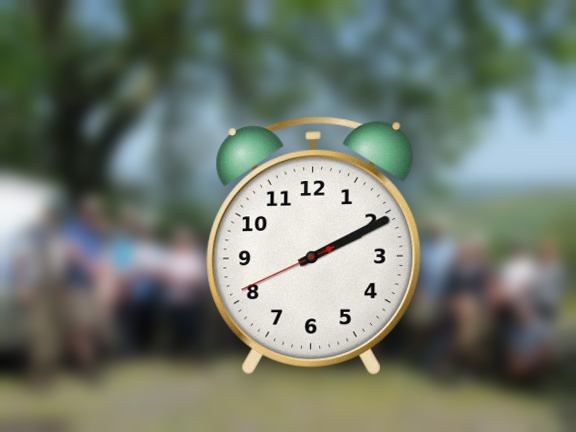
2 h 10 min 41 s
